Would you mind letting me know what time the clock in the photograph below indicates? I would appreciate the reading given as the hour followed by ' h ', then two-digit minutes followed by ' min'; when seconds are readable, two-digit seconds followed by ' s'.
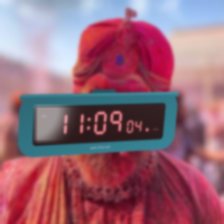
11 h 09 min 04 s
